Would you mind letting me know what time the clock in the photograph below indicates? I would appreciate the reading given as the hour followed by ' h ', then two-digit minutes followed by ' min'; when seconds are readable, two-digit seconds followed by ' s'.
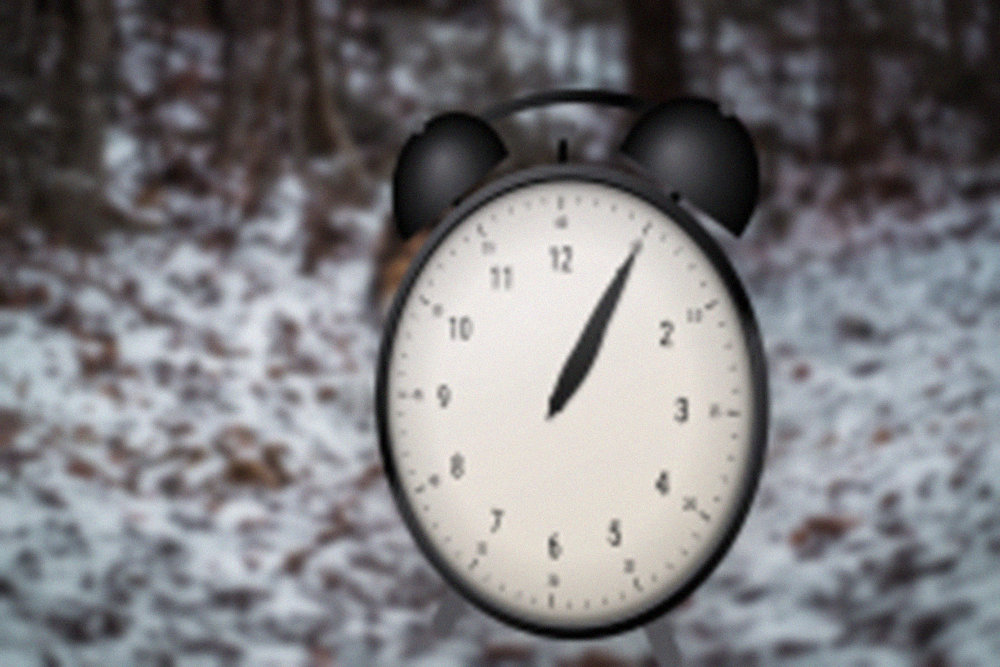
1 h 05 min
